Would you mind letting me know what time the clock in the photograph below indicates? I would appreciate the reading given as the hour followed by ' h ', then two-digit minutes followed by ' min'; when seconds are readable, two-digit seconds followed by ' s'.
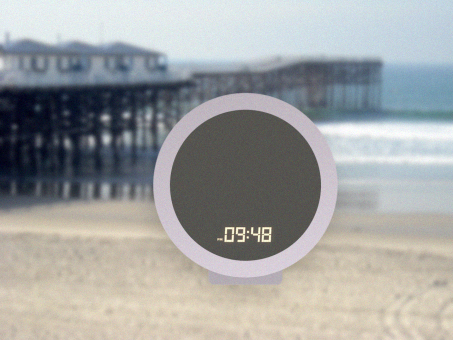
9 h 48 min
